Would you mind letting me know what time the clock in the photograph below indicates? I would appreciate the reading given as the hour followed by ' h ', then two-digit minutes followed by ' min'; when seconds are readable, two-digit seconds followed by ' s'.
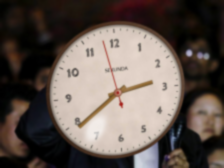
2 h 38 min 58 s
